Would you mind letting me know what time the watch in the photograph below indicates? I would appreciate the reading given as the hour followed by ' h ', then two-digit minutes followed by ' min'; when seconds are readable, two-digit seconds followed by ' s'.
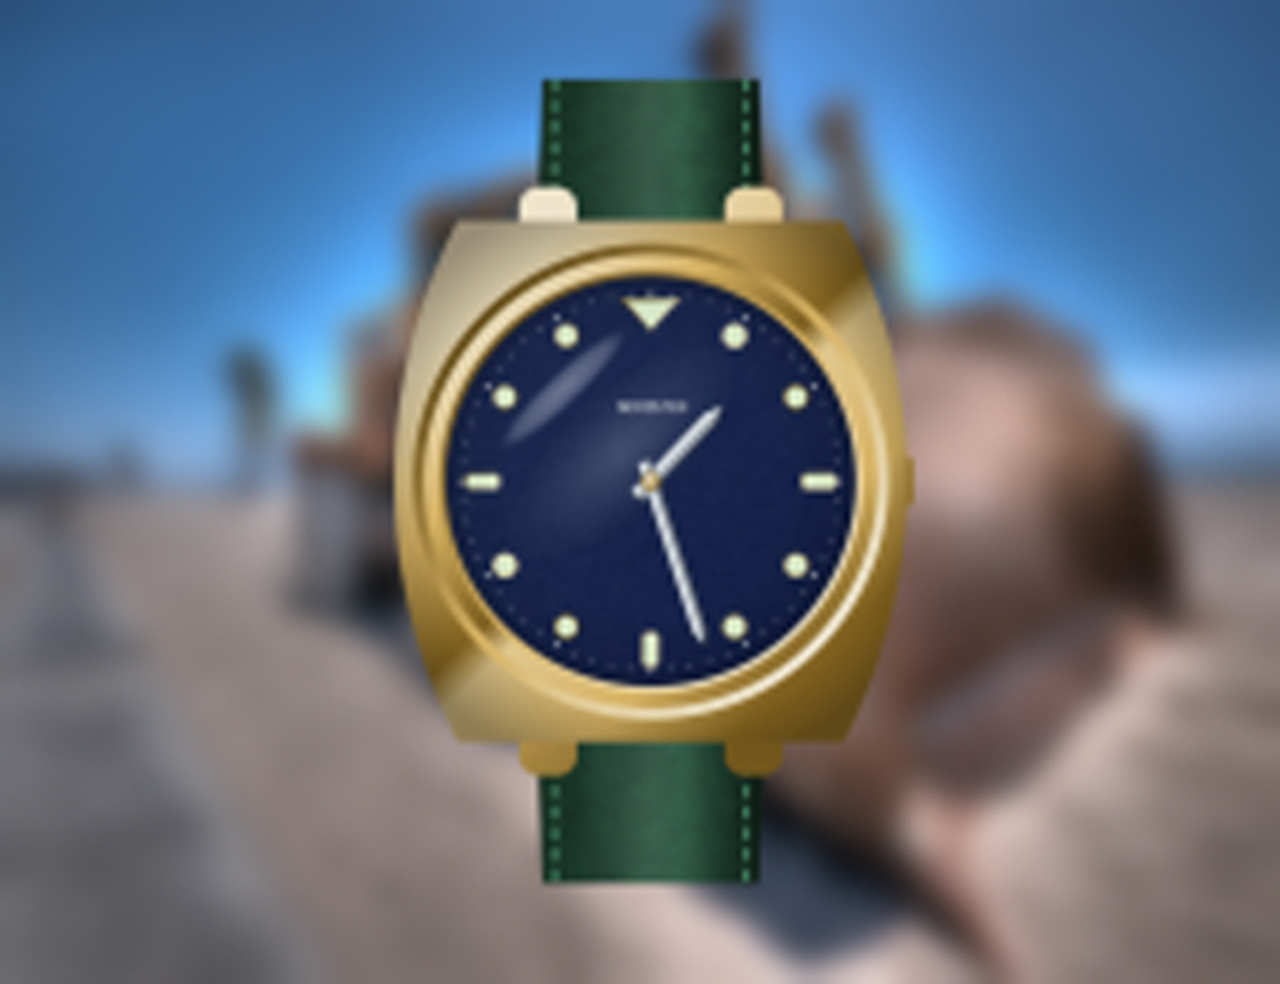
1 h 27 min
